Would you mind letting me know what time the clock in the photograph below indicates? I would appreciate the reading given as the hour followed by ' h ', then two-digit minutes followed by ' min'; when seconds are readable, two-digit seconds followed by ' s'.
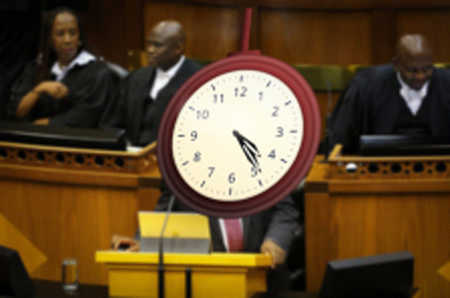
4 h 24 min
